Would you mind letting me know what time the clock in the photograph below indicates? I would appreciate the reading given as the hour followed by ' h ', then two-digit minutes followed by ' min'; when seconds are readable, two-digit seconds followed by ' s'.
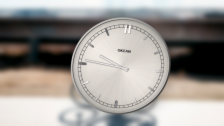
9 h 46 min
